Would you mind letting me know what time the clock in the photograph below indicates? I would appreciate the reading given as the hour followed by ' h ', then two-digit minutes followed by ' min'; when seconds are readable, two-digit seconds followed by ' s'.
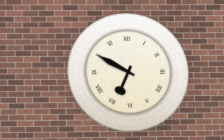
6 h 50 min
